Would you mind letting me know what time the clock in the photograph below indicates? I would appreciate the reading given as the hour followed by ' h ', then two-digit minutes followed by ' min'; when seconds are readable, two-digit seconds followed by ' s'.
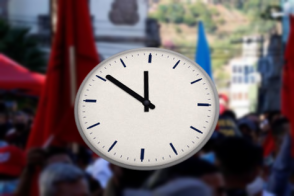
11 h 51 min
